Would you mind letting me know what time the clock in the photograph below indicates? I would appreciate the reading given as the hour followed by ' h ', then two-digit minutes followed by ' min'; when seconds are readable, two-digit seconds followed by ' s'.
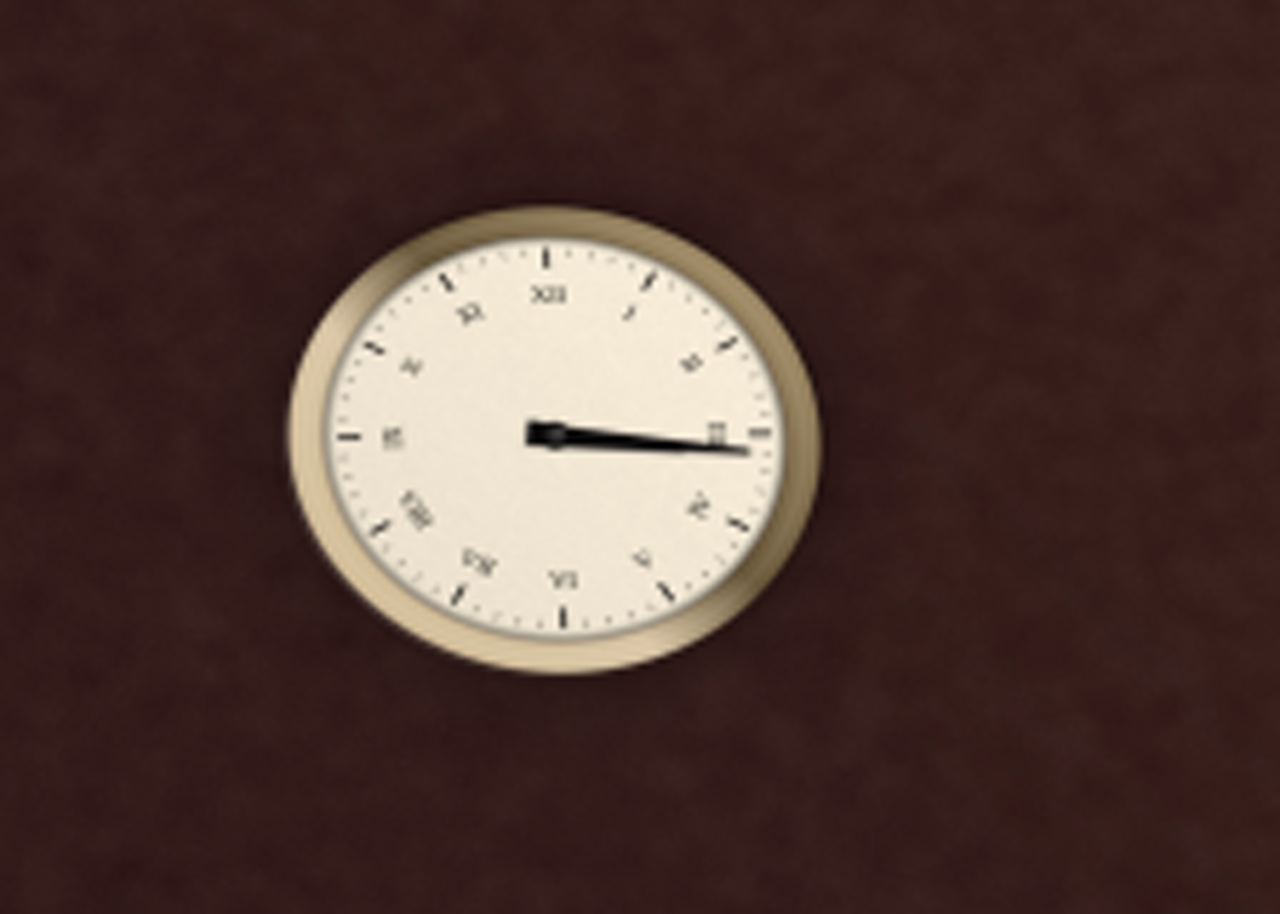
3 h 16 min
